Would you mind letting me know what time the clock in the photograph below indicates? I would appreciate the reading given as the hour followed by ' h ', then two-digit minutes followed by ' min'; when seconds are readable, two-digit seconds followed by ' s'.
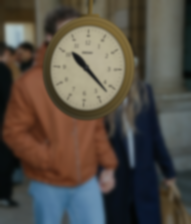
10 h 22 min
